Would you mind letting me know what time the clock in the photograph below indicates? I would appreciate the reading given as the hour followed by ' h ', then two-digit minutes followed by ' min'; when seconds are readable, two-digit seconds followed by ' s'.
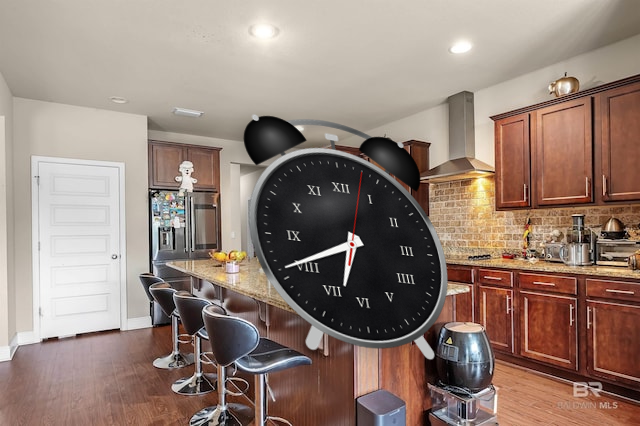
6 h 41 min 03 s
